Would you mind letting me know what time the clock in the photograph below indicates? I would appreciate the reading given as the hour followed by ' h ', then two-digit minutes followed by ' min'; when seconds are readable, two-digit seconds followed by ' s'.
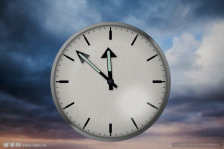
11 h 52 min
